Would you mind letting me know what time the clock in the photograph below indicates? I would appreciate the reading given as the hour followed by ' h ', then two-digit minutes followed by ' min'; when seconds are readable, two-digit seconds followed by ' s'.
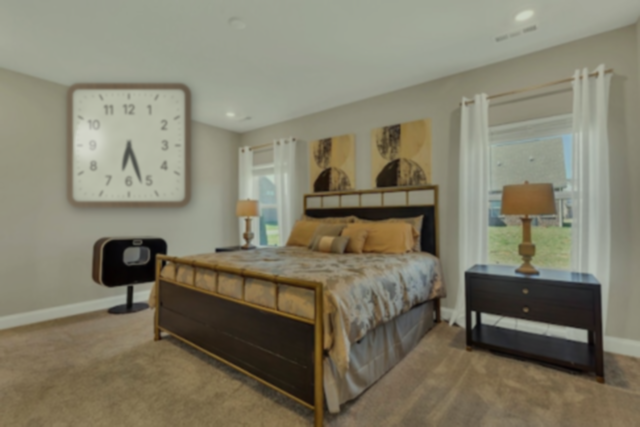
6 h 27 min
